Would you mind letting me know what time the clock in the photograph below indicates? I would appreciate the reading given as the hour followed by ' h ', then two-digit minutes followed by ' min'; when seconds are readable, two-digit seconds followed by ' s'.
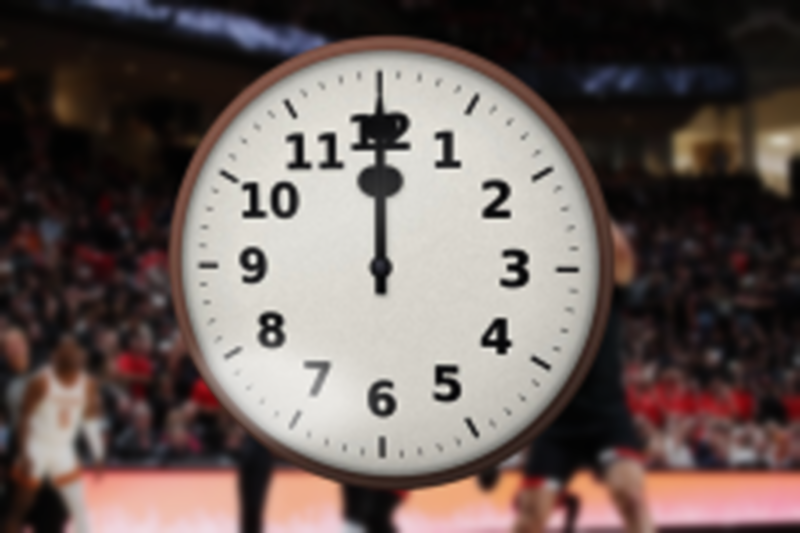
12 h 00 min
